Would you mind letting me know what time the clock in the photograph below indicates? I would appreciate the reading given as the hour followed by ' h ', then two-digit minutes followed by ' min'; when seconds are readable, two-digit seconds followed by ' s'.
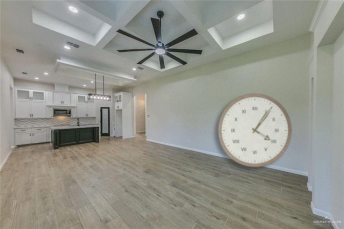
4 h 06 min
